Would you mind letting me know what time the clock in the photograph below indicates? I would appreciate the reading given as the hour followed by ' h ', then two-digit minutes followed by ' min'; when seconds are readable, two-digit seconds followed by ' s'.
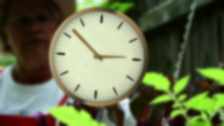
2 h 52 min
